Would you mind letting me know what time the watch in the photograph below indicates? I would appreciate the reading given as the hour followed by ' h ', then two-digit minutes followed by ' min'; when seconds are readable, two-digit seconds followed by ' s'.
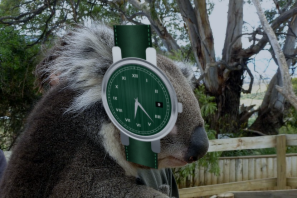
6 h 23 min
